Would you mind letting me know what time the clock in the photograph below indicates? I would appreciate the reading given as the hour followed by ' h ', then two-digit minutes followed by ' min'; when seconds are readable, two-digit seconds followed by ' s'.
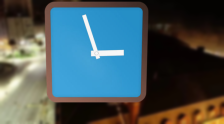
2 h 57 min
